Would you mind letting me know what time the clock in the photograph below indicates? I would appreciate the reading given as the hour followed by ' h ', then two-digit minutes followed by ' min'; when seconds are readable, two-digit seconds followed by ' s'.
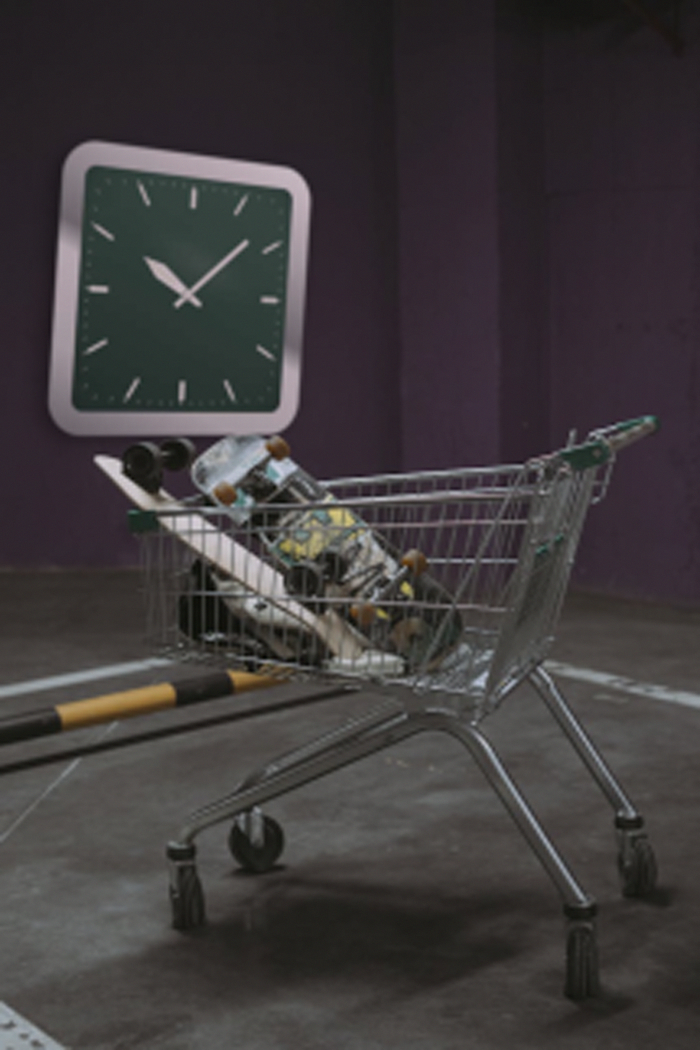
10 h 08 min
